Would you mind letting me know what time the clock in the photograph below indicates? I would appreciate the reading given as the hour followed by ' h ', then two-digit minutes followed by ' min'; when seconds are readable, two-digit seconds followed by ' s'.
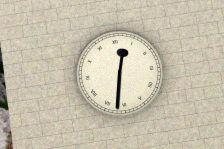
12 h 32 min
